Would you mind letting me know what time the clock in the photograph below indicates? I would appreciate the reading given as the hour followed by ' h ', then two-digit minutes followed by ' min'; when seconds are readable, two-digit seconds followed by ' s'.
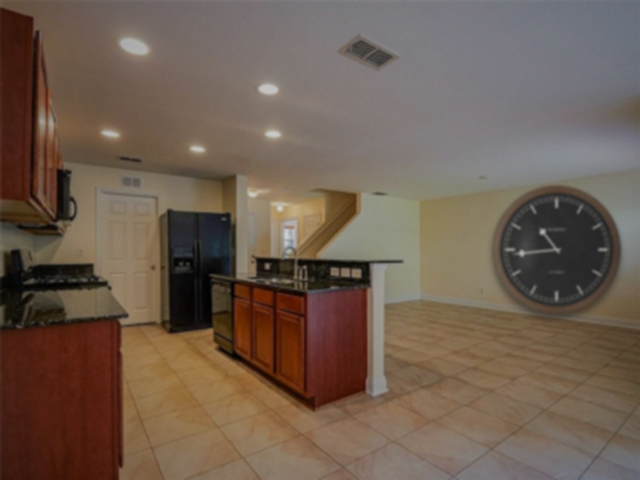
10 h 44 min
